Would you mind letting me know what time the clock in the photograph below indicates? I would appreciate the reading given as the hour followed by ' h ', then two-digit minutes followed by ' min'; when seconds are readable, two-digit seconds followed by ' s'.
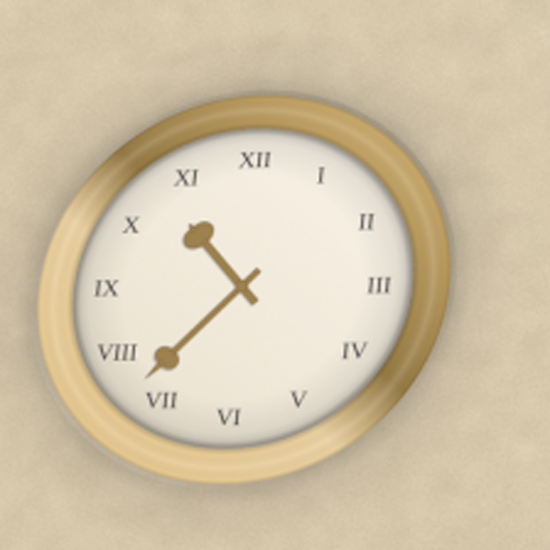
10 h 37 min
